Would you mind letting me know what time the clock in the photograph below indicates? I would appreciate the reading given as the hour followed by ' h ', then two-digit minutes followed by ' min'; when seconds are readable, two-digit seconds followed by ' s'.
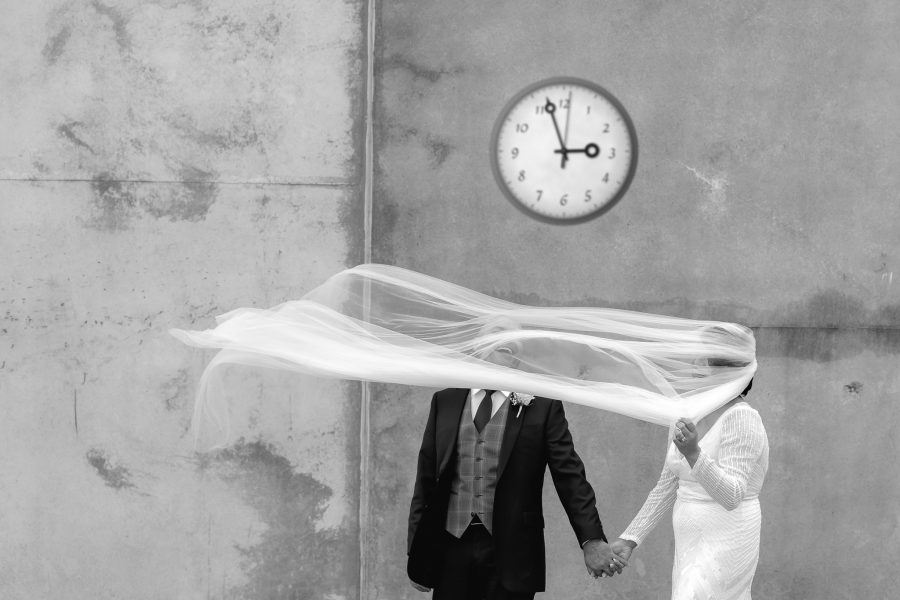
2 h 57 min 01 s
